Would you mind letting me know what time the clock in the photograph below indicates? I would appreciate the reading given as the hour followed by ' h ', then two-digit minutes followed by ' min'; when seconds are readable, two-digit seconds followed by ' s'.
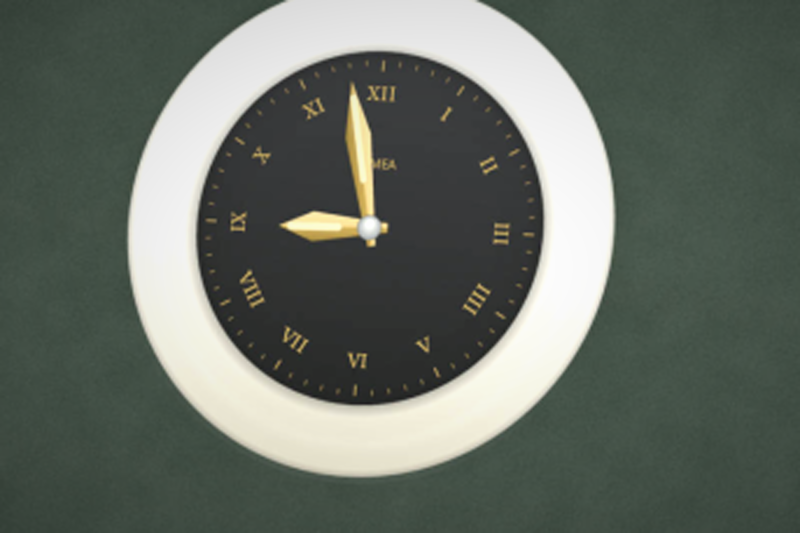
8 h 58 min
